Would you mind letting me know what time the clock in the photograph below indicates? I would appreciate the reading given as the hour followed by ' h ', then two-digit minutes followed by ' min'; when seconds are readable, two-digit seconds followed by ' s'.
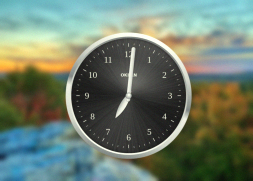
7 h 01 min
